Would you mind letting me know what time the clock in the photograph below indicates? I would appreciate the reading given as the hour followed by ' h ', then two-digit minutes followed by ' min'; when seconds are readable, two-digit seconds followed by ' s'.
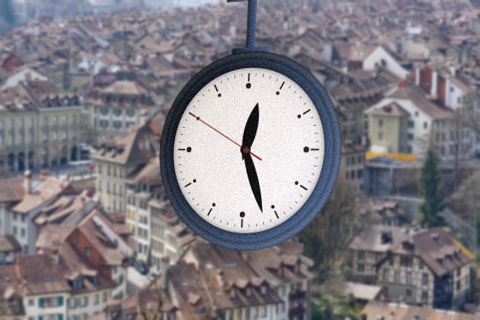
12 h 26 min 50 s
